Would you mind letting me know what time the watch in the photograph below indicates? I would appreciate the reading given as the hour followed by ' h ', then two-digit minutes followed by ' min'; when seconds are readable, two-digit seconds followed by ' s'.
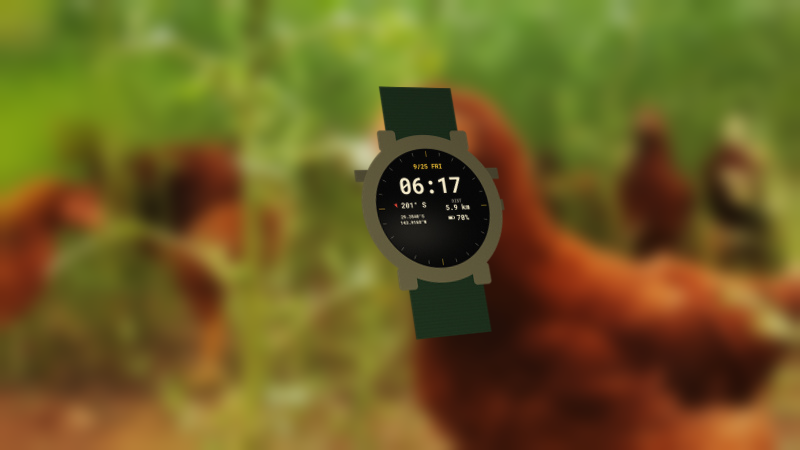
6 h 17 min
